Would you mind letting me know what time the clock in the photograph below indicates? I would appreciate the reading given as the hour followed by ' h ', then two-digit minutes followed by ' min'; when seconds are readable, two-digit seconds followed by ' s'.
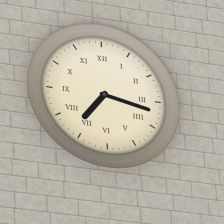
7 h 17 min
